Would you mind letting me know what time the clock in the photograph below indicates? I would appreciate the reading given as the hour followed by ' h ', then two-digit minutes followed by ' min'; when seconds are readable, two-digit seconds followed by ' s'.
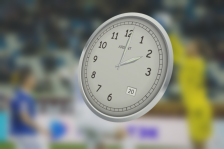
2 h 01 min
